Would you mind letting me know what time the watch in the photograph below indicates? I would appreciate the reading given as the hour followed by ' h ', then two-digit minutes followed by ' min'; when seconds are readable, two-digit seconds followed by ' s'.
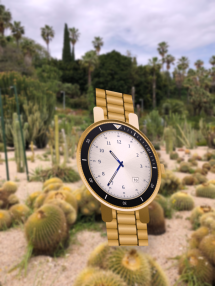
10 h 36 min
